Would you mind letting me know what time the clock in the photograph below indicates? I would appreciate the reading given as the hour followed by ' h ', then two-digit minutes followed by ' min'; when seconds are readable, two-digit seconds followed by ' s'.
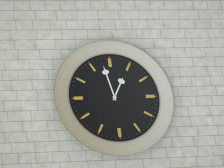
12 h 58 min
